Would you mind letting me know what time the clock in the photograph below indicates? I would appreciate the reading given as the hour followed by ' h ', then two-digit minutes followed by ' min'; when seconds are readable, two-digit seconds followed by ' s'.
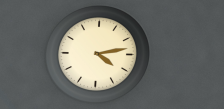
4 h 13 min
